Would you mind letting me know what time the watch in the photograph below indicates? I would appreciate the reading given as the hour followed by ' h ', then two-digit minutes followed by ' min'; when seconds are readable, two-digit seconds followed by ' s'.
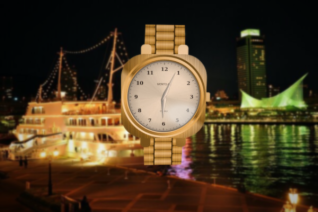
6 h 04 min
